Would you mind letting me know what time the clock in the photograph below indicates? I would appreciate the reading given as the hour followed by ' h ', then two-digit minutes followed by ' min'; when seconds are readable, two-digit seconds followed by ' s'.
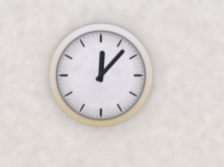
12 h 07 min
